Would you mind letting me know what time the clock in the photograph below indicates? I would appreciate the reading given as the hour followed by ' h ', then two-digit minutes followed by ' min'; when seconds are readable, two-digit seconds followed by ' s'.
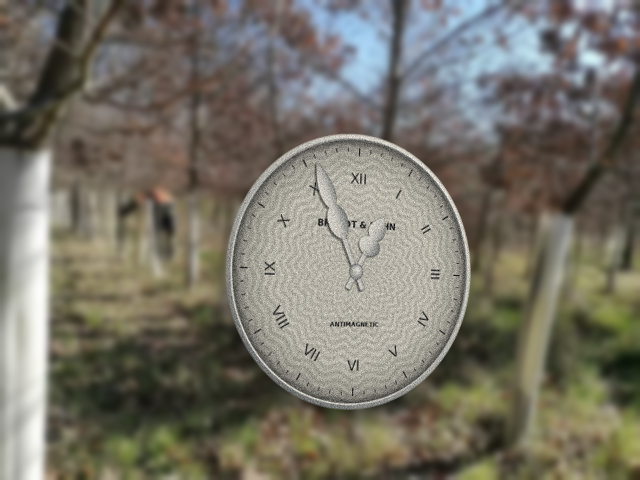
12 h 56 min
